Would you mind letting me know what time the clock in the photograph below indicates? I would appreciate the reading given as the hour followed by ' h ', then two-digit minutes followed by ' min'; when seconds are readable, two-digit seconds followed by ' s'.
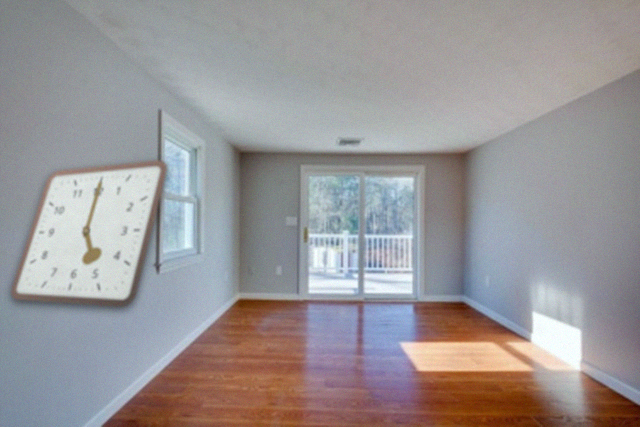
5 h 00 min
